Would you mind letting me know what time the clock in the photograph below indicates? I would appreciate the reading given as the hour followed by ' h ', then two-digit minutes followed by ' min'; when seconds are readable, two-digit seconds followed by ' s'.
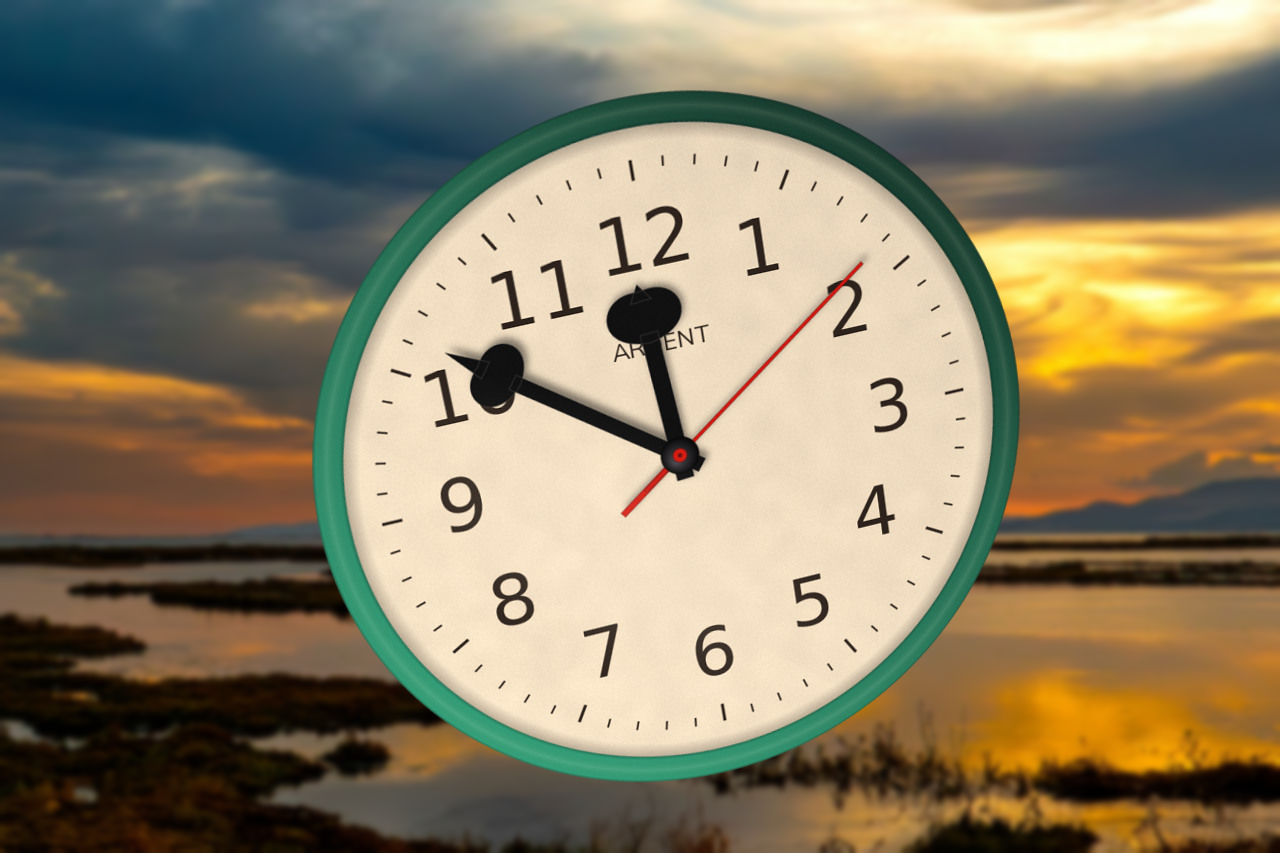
11 h 51 min 09 s
